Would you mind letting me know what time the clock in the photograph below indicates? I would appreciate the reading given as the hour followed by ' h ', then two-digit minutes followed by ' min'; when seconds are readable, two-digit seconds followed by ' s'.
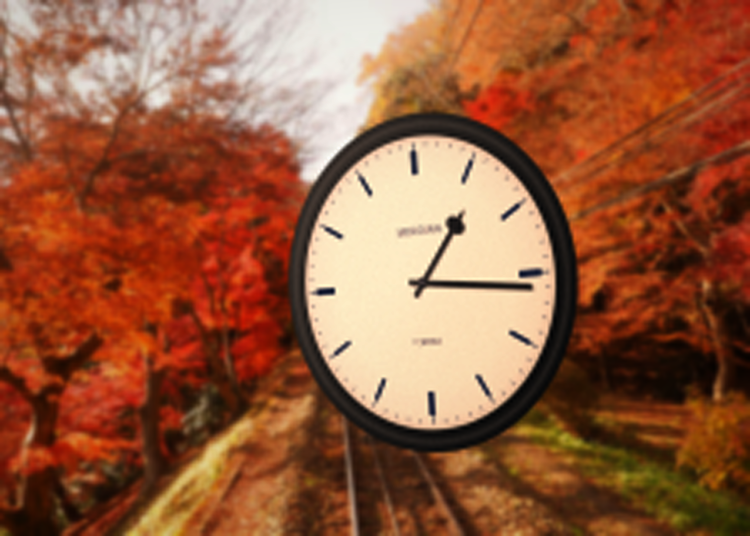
1 h 16 min
